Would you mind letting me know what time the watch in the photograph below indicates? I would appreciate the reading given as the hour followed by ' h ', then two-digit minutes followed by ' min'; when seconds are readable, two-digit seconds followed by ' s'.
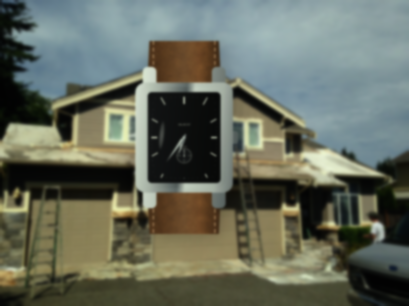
6 h 36 min
